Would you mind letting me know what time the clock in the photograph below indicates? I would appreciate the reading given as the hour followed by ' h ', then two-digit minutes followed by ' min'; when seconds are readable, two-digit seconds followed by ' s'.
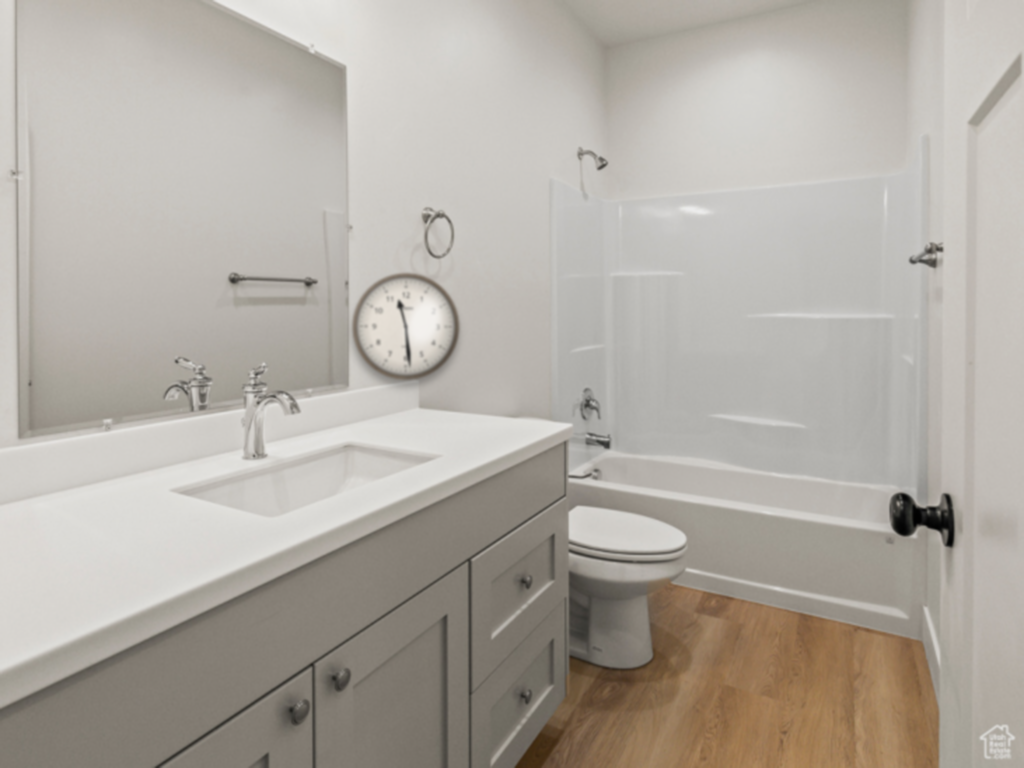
11 h 29 min
